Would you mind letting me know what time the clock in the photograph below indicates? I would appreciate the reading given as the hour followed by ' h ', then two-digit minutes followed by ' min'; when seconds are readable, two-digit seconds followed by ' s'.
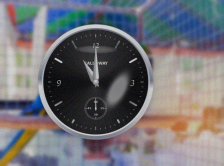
11 h 00 min
